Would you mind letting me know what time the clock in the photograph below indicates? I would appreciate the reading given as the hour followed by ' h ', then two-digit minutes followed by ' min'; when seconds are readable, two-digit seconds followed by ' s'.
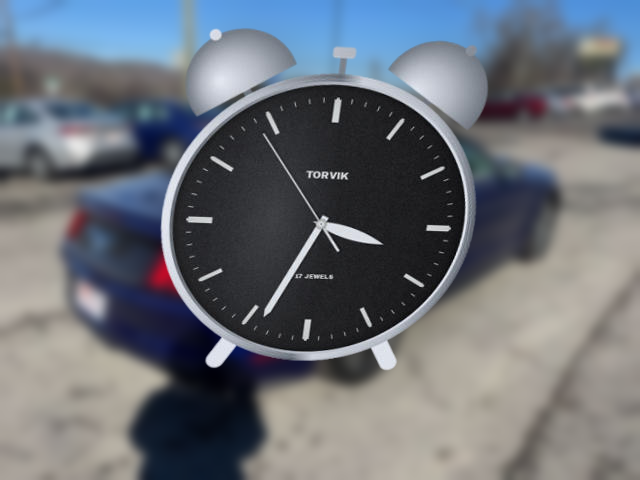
3 h 33 min 54 s
